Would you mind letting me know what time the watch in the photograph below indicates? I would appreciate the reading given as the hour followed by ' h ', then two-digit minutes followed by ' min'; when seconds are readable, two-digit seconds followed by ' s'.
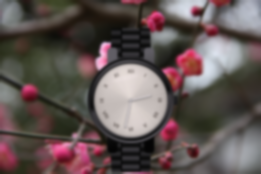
2 h 32 min
